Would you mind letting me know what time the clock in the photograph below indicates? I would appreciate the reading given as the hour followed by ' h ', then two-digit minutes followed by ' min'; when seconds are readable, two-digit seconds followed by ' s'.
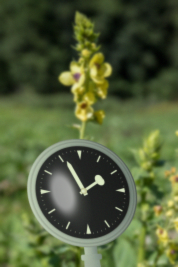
1 h 56 min
